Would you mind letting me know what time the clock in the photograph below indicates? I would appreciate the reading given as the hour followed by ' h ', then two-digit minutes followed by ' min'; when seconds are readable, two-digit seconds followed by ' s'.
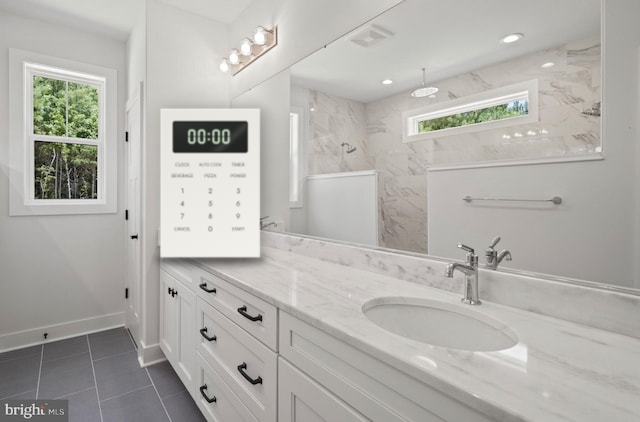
0 h 00 min
